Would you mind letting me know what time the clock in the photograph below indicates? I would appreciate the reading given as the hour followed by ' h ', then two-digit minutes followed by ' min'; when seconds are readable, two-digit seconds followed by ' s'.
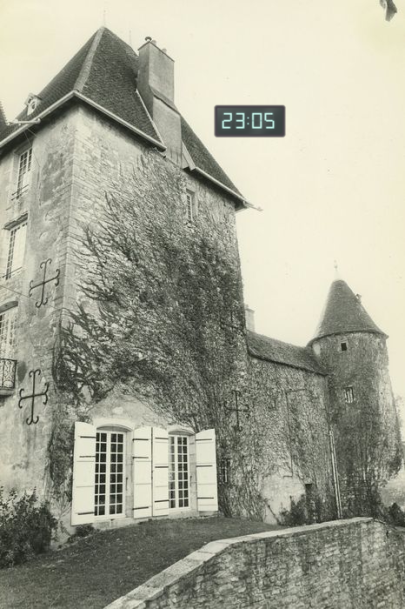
23 h 05 min
